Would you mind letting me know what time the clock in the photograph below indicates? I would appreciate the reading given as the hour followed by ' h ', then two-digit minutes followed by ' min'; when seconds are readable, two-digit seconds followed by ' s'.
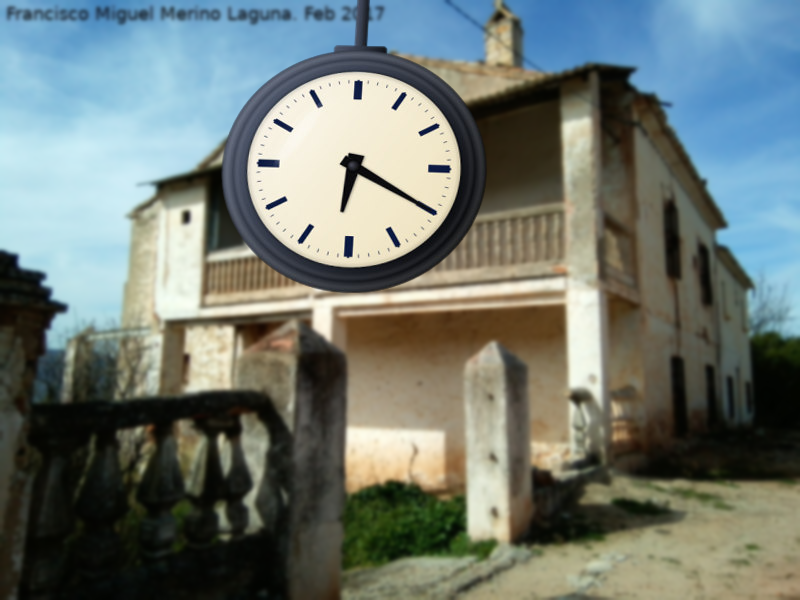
6 h 20 min
